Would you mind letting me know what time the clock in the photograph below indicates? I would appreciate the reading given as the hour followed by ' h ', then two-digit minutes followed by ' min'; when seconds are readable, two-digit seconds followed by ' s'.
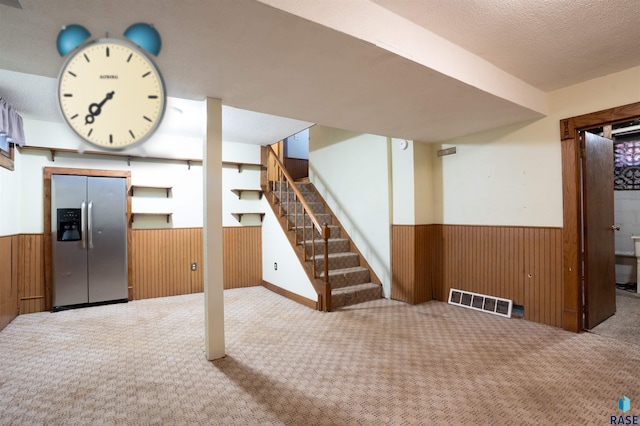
7 h 37 min
